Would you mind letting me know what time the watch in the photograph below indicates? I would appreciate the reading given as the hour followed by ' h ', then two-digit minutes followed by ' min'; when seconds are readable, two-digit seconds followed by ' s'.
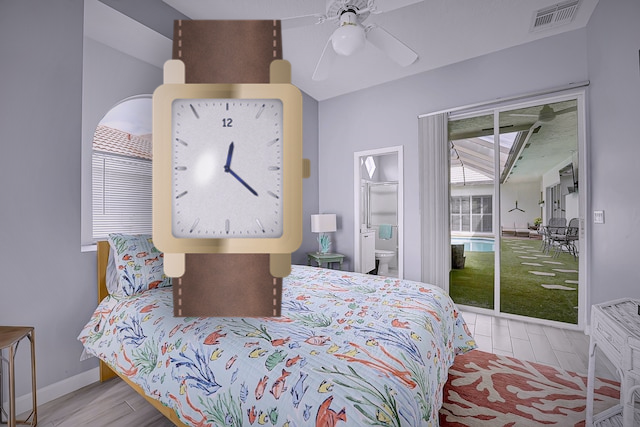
12 h 22 min
